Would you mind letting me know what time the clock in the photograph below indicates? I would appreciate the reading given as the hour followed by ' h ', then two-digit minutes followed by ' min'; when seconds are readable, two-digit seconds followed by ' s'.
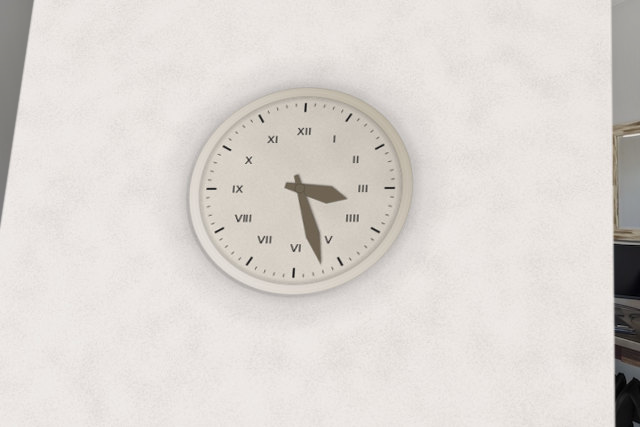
3 h 27 min
